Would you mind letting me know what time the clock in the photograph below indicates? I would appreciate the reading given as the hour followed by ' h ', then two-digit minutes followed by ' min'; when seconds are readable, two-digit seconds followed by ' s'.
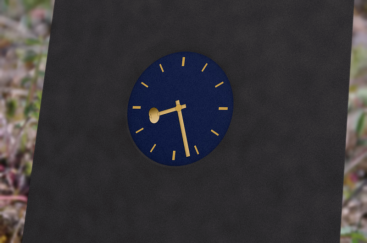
8 h 27 min
